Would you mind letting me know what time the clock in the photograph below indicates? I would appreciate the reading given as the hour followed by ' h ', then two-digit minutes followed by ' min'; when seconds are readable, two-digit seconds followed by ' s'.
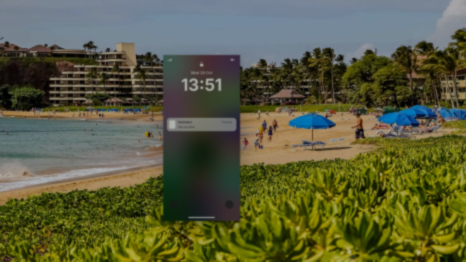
13 h 51 min
